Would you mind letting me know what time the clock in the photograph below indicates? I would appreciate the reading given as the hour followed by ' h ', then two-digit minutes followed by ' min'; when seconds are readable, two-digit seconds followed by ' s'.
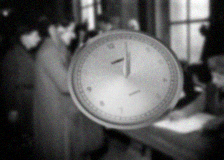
1 h 04 min
